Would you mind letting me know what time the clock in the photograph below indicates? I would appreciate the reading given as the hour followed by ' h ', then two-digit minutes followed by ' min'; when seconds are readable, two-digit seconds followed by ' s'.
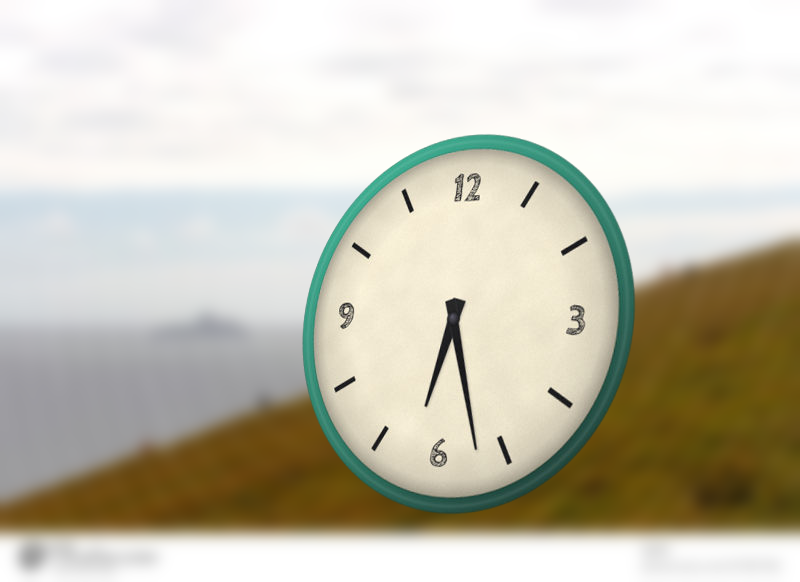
6 h 27 min
